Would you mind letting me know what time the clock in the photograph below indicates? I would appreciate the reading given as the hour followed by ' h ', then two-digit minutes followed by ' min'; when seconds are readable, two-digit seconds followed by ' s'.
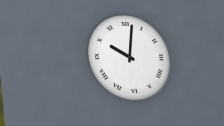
10 h 02 min
